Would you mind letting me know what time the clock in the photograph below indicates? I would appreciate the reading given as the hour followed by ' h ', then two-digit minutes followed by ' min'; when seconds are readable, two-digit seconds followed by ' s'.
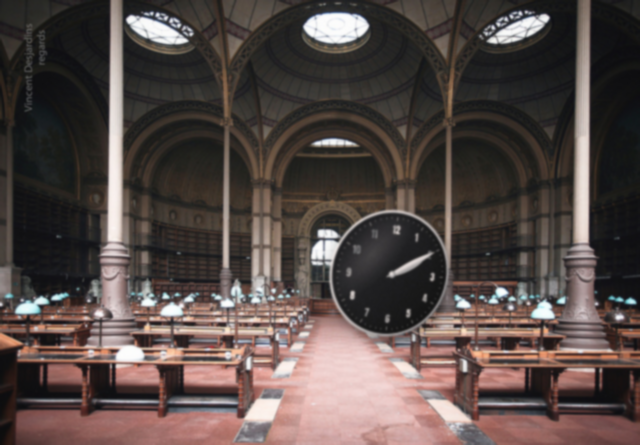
2 h 10 min
